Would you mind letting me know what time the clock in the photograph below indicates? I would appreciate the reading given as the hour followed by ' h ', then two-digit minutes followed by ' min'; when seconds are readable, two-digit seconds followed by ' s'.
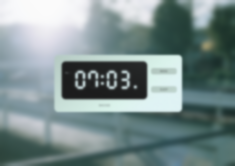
7 h 03 min
